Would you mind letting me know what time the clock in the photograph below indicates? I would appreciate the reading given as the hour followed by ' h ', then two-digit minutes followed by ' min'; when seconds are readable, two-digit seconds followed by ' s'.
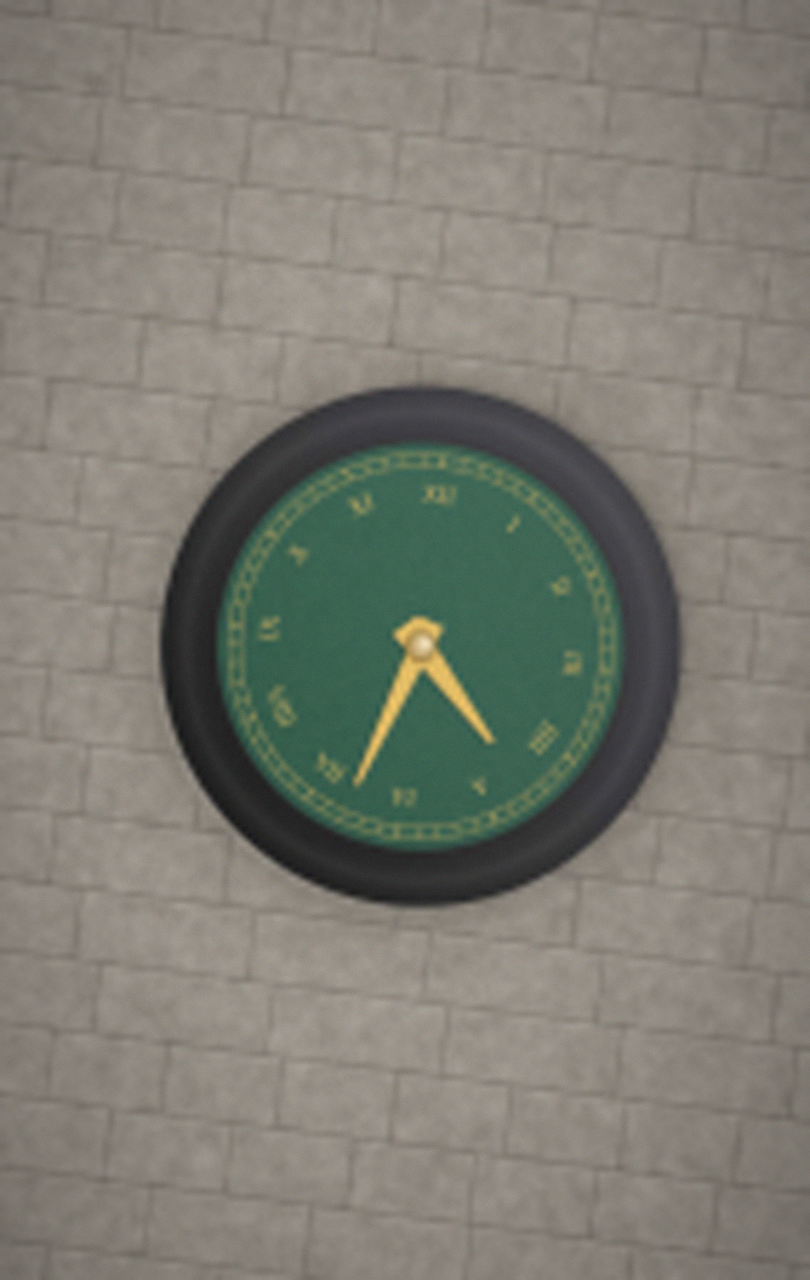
4 h 33 min
